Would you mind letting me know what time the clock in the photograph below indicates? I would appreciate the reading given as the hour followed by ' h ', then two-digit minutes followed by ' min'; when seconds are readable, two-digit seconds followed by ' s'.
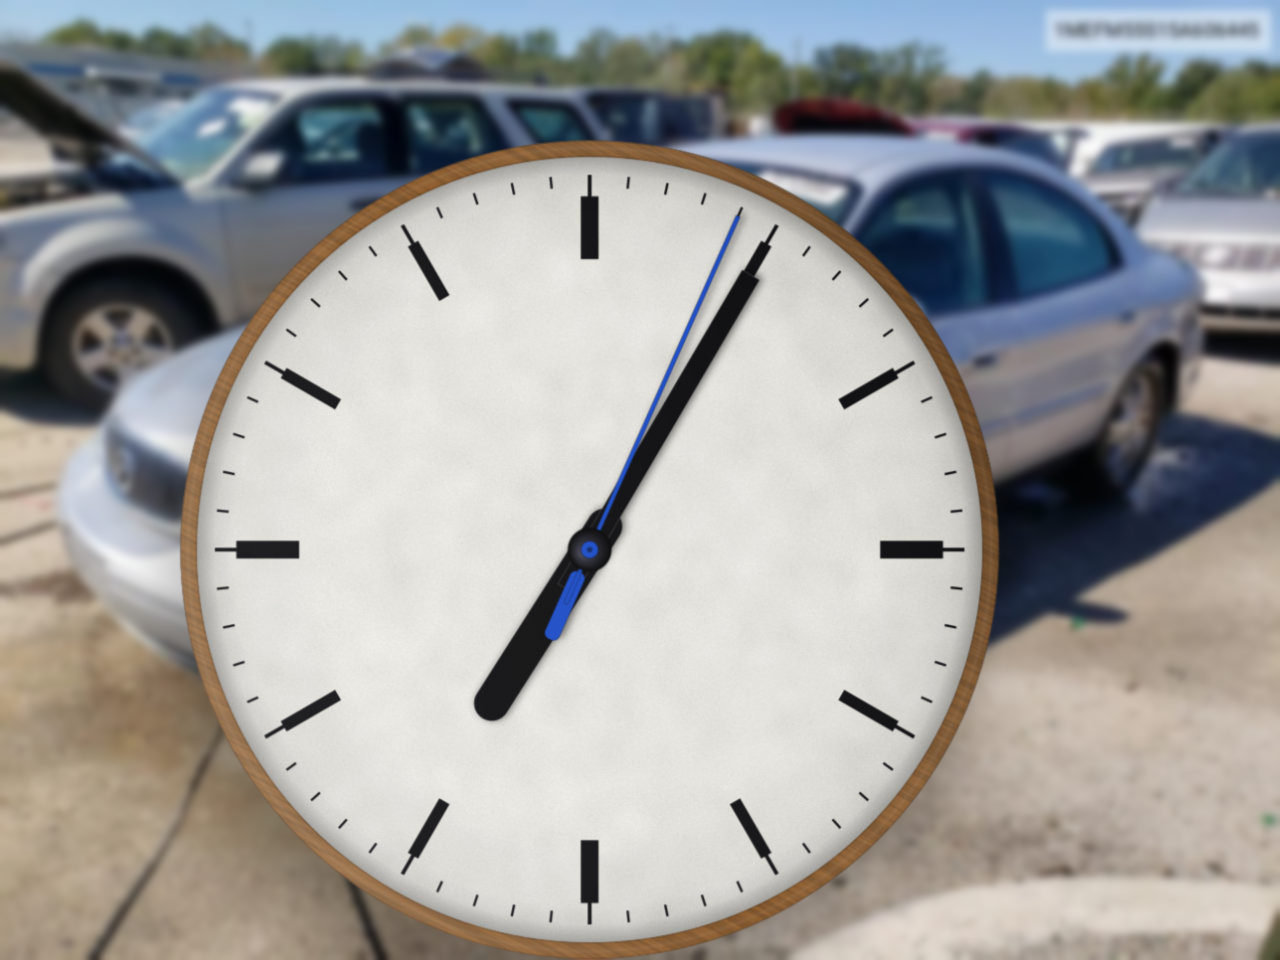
7 h 05 min 04 s
